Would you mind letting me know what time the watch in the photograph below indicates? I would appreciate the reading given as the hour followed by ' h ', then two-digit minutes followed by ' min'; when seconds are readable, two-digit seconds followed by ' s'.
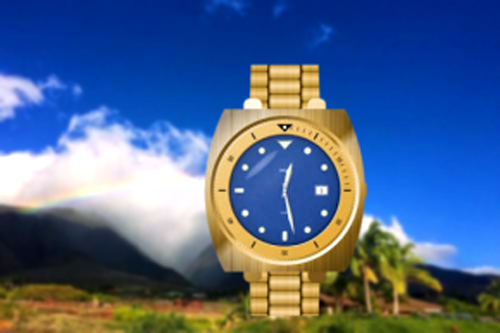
12 h 28 min
